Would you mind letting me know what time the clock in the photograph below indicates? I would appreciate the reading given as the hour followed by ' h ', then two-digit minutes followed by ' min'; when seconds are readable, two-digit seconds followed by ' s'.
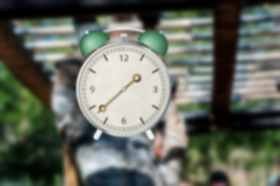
1 h 38 min
